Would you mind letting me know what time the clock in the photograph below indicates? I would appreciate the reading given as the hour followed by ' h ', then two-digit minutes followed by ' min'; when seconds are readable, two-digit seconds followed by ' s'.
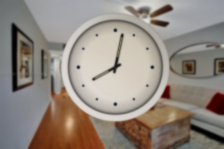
8 h 02 min
